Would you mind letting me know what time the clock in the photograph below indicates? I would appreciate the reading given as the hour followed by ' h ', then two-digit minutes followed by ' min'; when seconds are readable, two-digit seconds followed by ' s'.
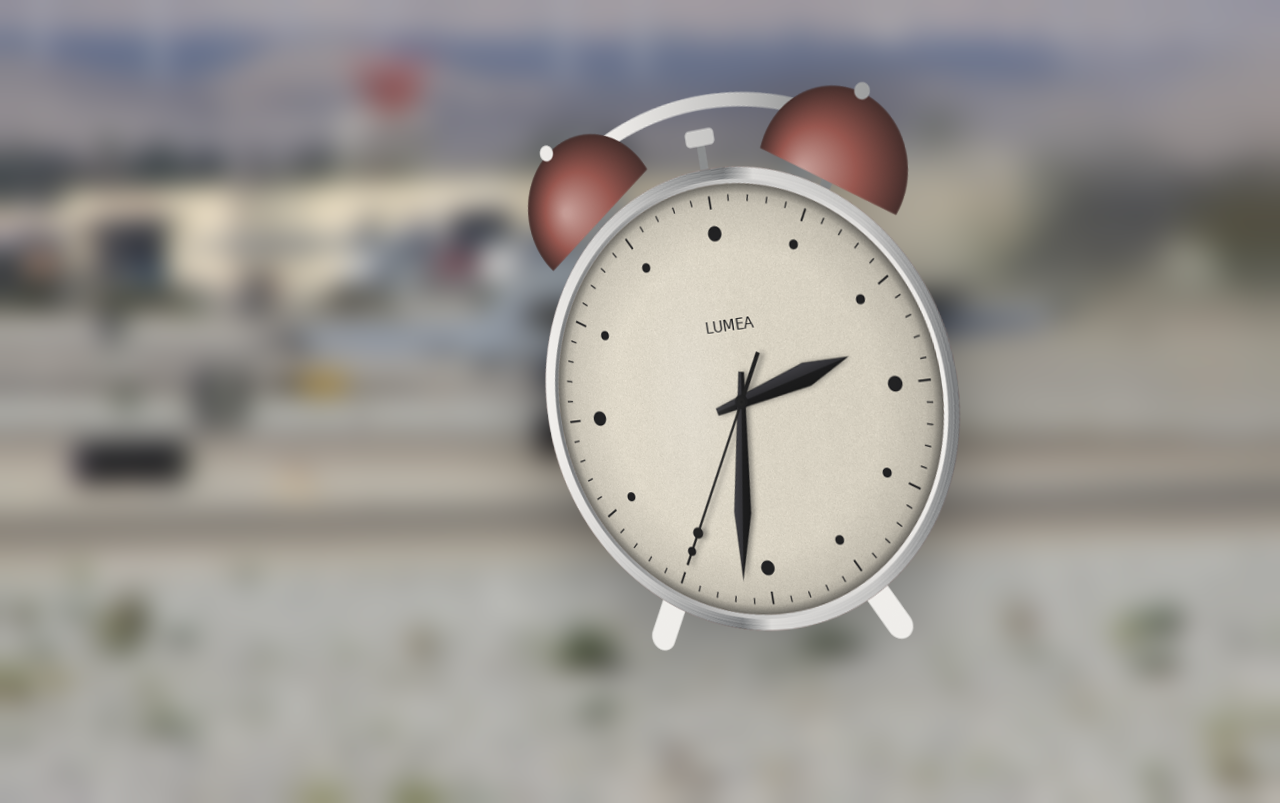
2 h 31 min 35 s
